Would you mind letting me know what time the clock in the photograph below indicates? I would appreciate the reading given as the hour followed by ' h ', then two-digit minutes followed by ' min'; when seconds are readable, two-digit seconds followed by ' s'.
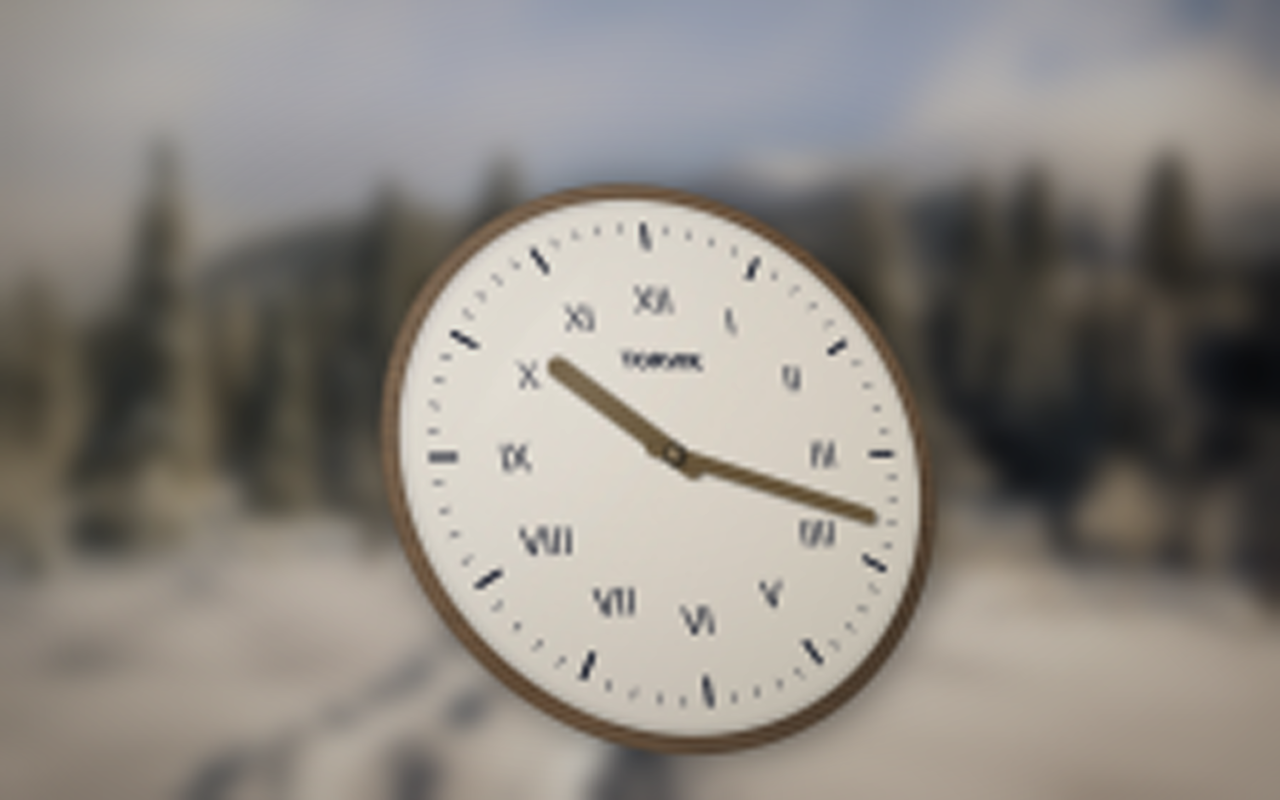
10 h 18 min
